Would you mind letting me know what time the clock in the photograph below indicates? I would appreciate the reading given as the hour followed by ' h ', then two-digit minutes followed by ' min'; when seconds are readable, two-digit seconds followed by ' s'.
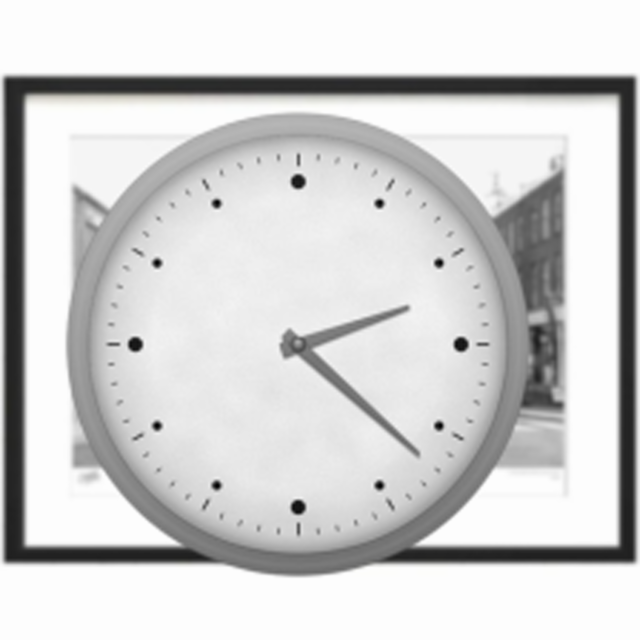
2 h 22 min
